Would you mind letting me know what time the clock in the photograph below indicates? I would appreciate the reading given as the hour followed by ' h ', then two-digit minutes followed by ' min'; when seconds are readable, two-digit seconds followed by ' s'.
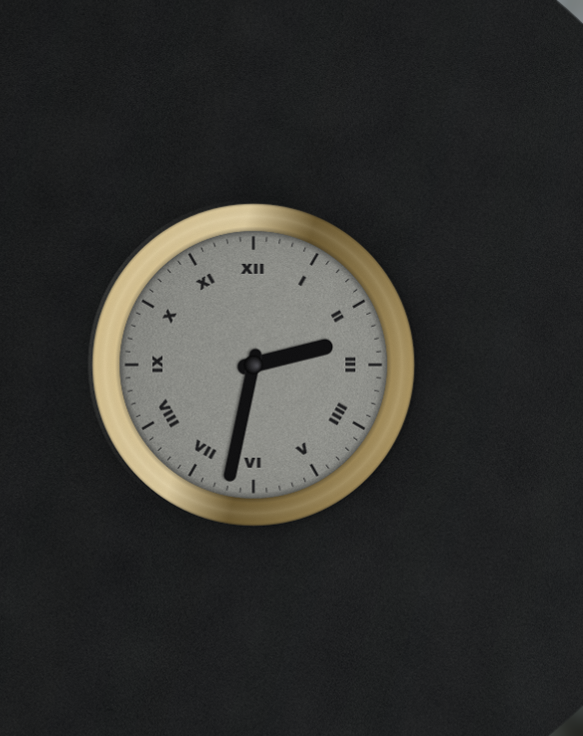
2 h 32 min
